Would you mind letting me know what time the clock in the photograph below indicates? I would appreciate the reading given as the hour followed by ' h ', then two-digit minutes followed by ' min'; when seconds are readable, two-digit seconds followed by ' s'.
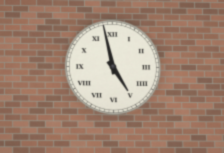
4 h 58 min
